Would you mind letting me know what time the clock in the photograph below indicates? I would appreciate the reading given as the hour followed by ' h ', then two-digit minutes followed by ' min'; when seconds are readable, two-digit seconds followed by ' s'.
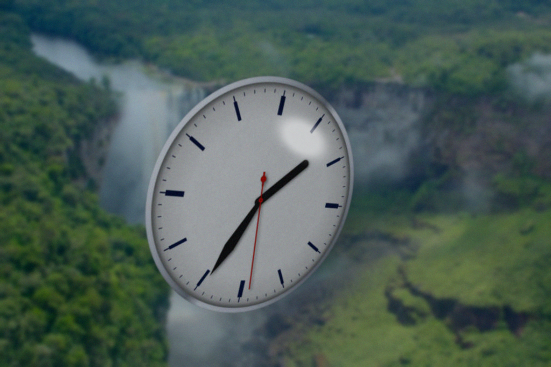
1 h 34 min 29 s
